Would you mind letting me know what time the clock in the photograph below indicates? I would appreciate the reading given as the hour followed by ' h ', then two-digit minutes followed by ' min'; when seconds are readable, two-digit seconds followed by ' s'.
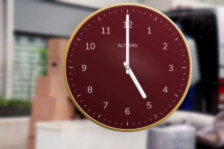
5 h 00 min
